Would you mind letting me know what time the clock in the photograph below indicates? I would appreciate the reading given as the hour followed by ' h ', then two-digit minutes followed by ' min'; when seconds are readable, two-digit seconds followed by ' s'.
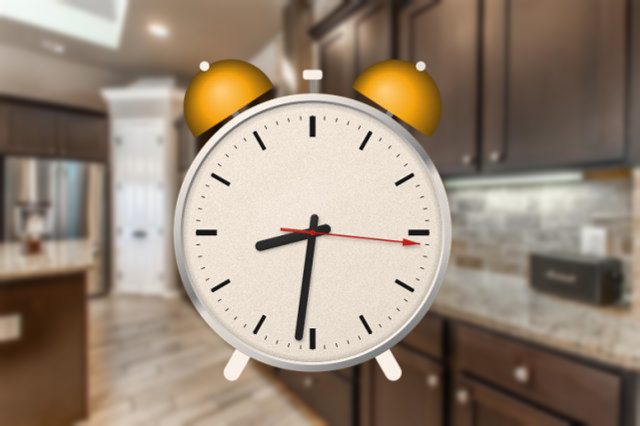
8 h 31 min 16 s
